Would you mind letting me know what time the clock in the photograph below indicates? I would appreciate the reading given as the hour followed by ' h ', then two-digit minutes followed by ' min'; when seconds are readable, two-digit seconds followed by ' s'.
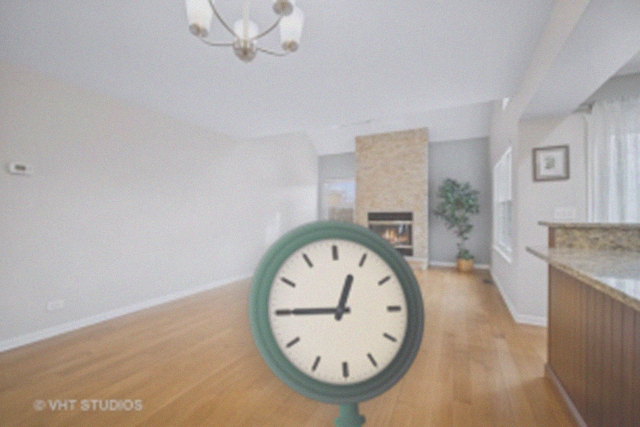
12 h 45 min
